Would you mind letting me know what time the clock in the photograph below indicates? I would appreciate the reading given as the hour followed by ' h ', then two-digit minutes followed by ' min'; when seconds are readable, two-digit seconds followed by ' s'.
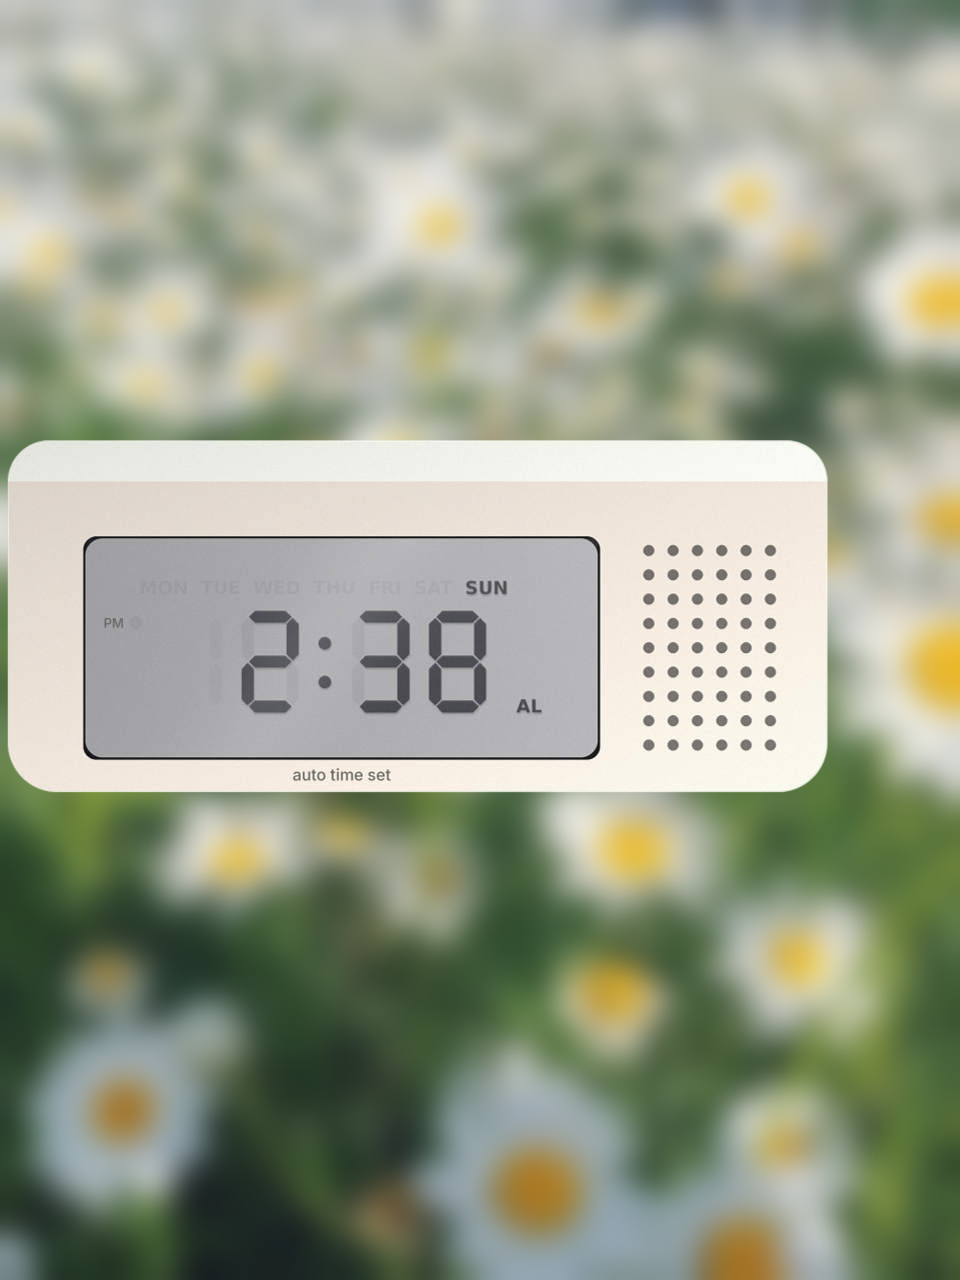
2 h 38 min
